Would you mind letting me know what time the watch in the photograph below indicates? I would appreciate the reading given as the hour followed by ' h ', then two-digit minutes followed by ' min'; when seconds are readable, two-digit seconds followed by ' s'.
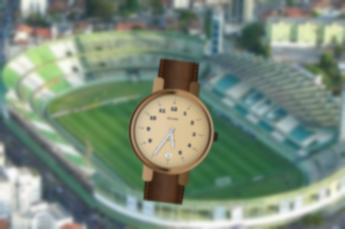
5 h 35 min
